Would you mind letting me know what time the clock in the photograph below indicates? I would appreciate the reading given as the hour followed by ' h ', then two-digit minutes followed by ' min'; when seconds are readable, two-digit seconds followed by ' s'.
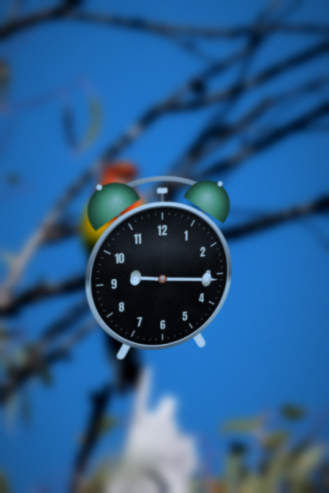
9 h 16 min
